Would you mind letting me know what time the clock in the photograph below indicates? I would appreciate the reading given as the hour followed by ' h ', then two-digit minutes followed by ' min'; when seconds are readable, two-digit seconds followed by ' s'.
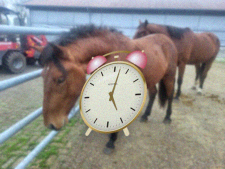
5 h 02 min
